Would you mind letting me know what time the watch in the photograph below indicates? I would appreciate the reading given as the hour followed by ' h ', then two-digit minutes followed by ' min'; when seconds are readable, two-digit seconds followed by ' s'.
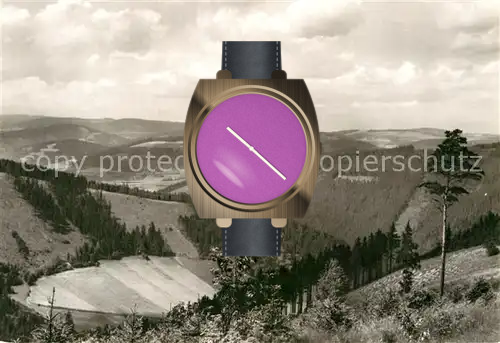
10 h 22 min
